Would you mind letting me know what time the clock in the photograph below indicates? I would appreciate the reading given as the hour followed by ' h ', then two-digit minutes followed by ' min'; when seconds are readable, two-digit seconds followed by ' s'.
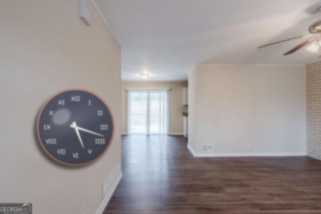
5 h 18 min
